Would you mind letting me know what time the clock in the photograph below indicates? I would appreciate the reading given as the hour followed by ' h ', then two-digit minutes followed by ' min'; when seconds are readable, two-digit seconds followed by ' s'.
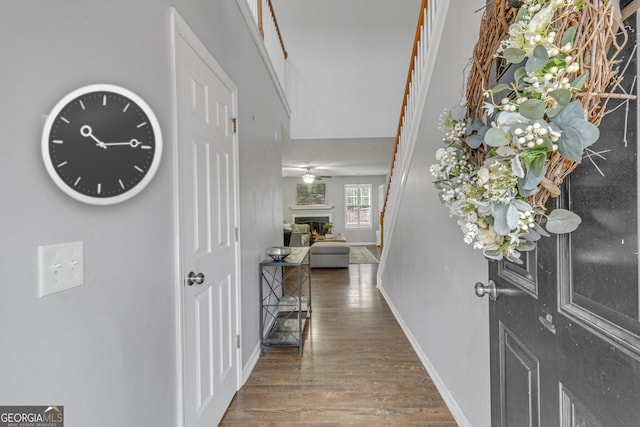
10 h 14 min
